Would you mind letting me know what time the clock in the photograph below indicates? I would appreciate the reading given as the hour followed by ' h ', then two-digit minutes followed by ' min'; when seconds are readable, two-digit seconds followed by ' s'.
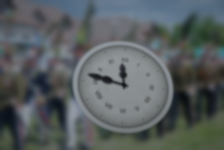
11 h 47 min
